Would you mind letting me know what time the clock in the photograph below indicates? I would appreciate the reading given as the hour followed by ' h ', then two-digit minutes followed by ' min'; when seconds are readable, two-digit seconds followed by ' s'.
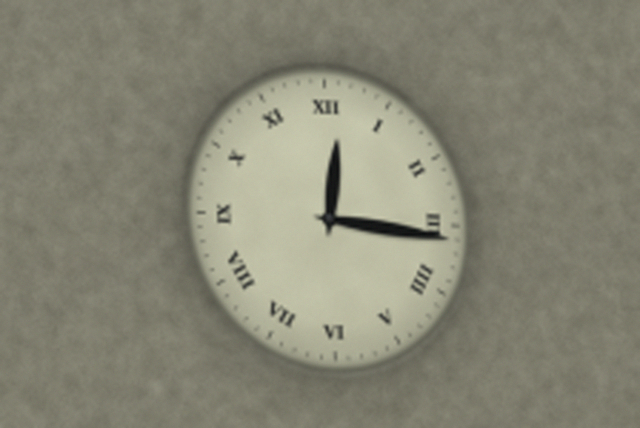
12 h 16 min
